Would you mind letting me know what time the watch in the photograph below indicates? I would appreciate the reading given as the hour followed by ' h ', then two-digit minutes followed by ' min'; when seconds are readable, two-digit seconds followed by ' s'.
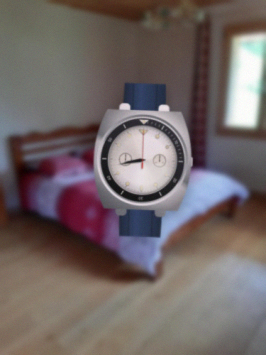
8 h 43 min
